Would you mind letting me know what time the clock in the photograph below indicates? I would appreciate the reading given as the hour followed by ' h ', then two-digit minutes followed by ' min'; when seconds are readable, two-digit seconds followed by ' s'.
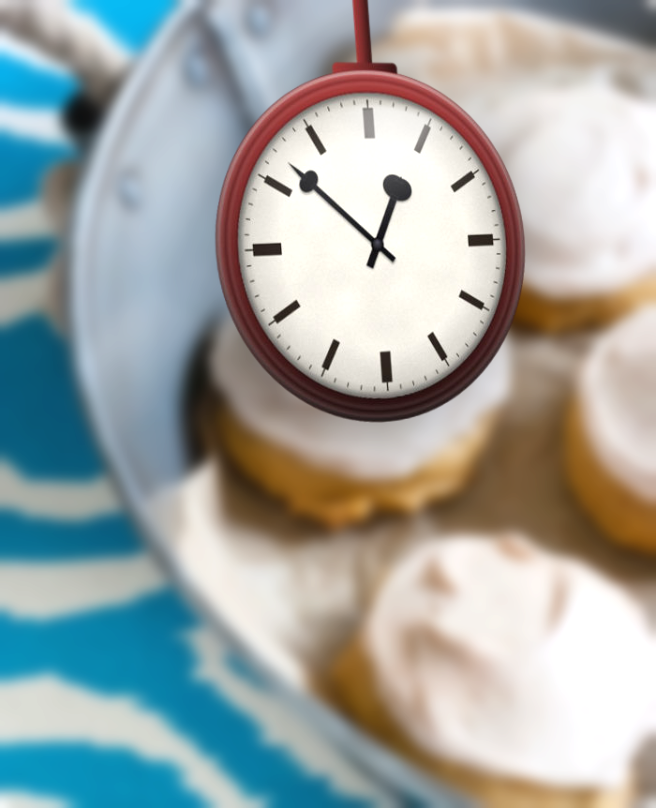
12 h 52 min
